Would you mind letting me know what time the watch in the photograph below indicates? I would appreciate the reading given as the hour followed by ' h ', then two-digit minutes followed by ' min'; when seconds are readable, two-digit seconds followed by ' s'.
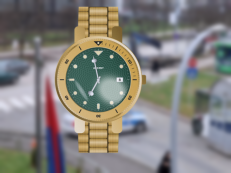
6 h 58 min
